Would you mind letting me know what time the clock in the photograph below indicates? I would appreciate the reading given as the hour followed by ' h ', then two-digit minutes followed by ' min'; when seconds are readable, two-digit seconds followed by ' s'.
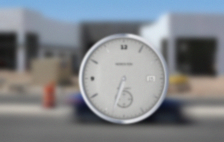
6 h 33 min
